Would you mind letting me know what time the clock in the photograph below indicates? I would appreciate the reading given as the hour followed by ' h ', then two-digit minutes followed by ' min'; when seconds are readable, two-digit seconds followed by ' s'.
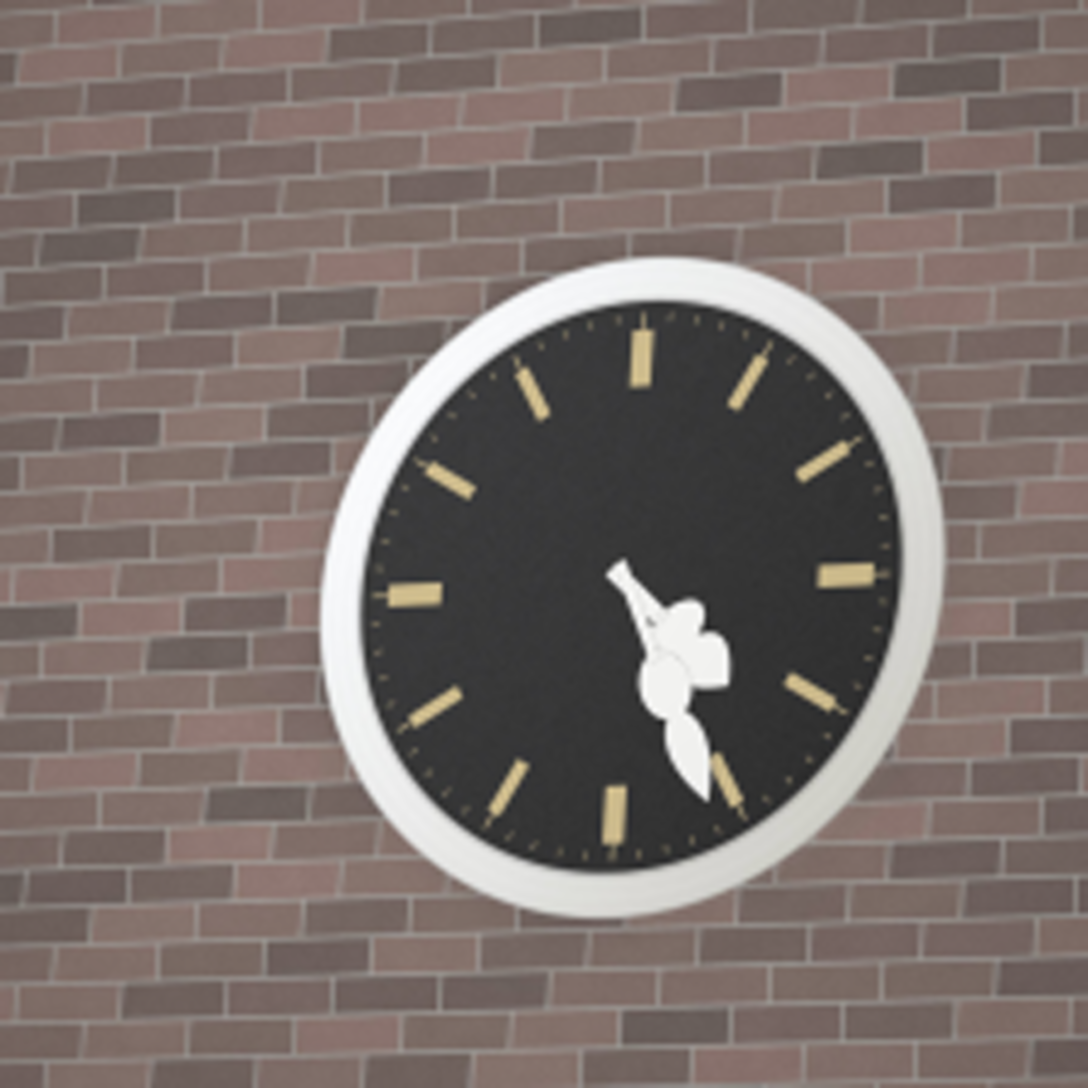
4 h 26 min
